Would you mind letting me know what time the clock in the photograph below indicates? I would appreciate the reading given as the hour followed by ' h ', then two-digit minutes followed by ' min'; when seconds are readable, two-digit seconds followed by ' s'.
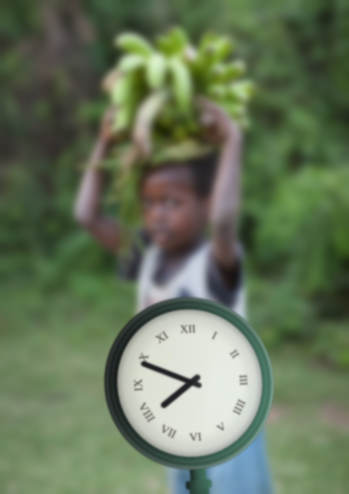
7 h 49 min
